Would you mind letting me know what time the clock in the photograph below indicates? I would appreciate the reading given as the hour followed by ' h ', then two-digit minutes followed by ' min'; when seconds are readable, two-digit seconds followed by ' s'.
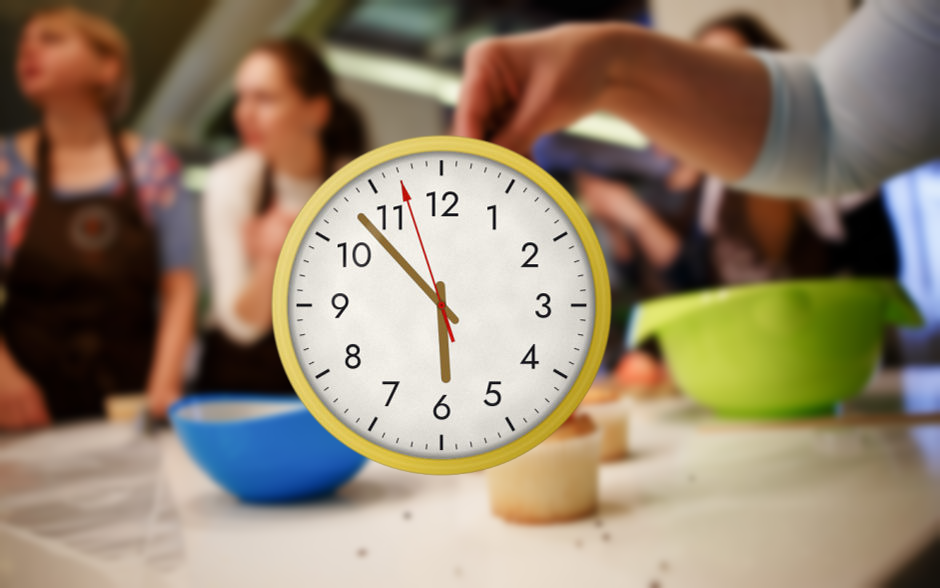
5 h 52 min 57 s
